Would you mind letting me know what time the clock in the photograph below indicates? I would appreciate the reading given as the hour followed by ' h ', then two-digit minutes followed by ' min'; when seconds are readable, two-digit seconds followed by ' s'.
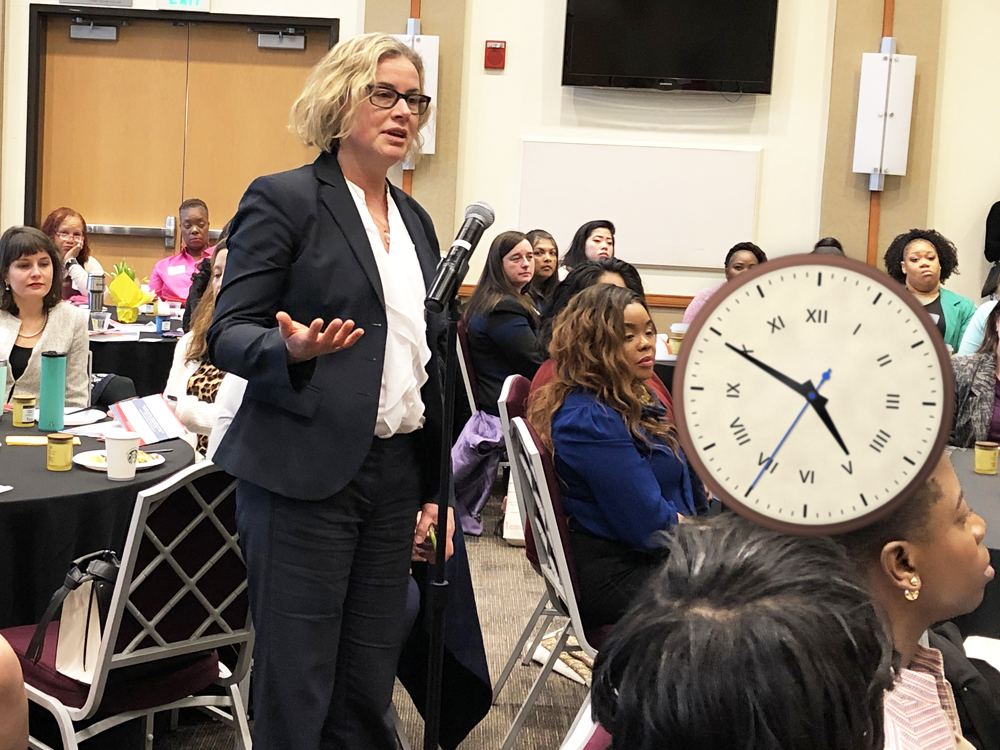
4 h 49 min 35 s
